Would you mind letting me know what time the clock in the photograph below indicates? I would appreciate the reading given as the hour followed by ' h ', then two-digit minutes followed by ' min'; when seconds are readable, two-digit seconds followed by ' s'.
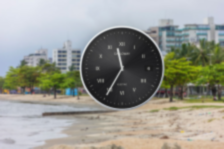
11 h 35 min
